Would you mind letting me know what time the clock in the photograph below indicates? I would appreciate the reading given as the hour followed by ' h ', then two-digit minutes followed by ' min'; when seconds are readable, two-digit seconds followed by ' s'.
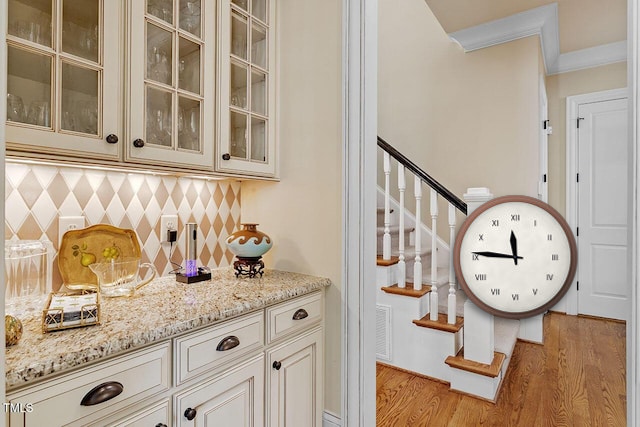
11 h 46 min
